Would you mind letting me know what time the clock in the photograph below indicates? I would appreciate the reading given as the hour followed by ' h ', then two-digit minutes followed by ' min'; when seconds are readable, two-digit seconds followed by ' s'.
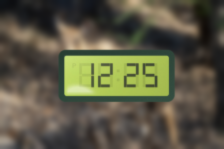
12 h 25 min
